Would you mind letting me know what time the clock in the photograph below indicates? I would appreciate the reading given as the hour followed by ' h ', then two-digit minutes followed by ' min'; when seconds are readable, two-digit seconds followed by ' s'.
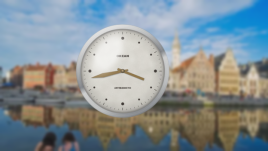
3 h 43 min
